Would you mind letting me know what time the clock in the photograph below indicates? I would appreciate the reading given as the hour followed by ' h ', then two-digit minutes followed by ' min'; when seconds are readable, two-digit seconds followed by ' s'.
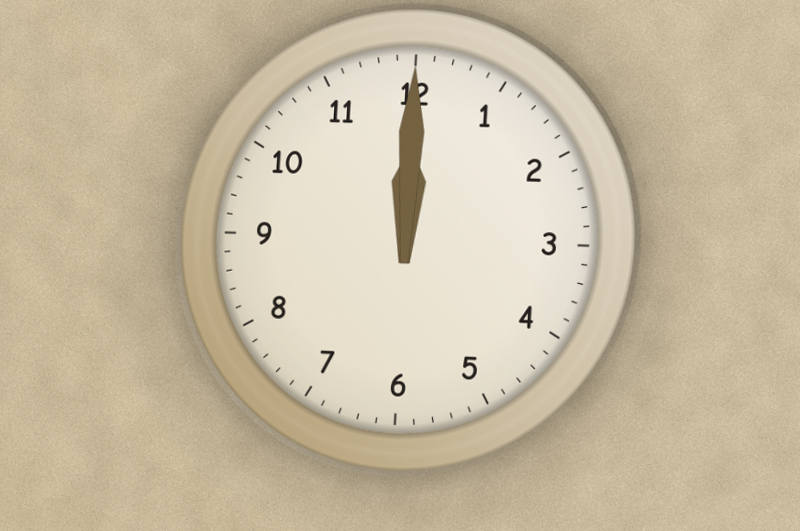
12 h 00 min
